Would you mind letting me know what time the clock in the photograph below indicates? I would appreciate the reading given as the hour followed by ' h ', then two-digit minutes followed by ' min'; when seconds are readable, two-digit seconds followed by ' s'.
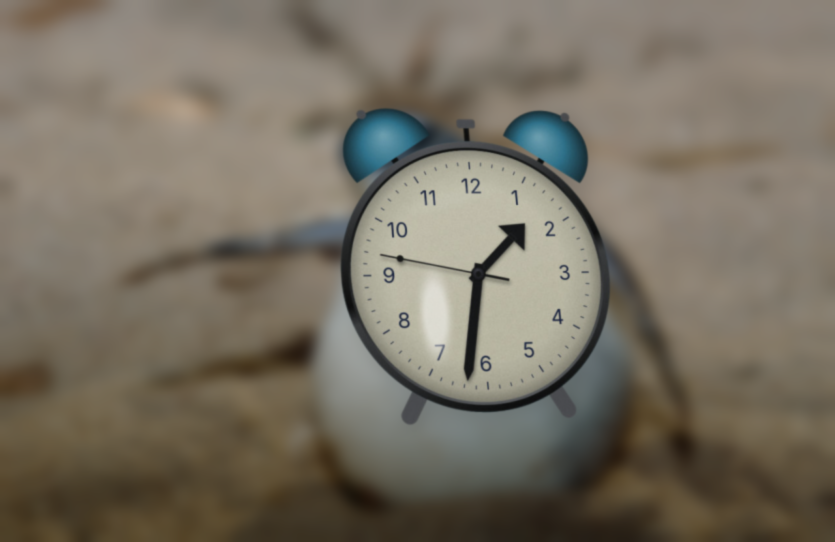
1 h 31 min 47 s
